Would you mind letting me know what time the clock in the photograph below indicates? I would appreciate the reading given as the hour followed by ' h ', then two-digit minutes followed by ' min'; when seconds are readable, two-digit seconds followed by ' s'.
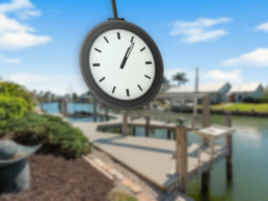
1 h 06 min
